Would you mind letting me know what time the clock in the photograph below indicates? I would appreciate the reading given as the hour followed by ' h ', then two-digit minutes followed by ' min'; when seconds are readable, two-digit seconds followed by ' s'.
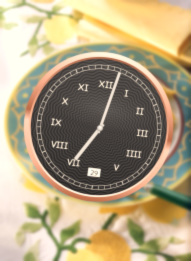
7 h 02 min
